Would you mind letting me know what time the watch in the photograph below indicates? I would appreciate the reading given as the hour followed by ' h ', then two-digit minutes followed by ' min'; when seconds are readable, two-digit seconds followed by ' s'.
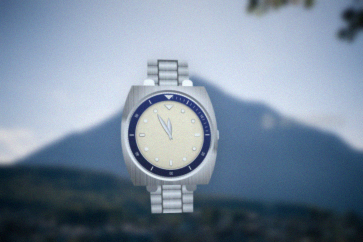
11 h 55 min
